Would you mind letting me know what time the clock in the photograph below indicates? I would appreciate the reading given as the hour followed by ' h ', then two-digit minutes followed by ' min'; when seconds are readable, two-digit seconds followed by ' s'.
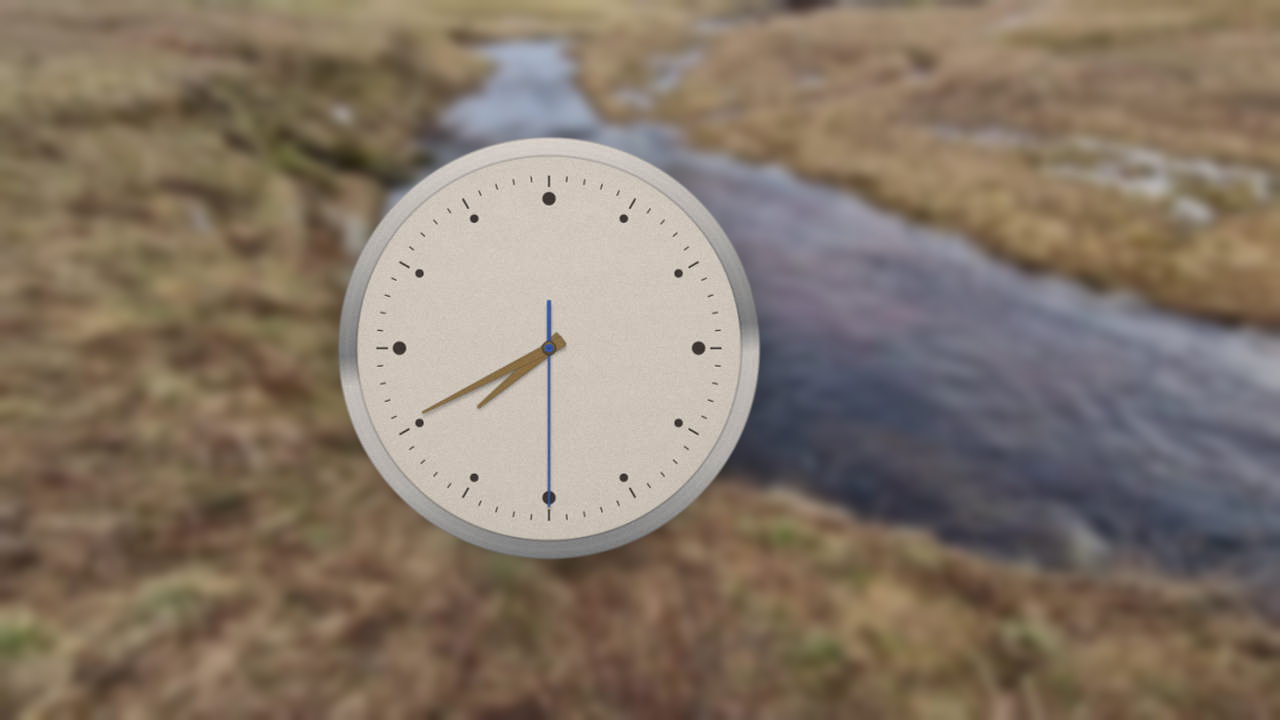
7 h 40 min 30 s
